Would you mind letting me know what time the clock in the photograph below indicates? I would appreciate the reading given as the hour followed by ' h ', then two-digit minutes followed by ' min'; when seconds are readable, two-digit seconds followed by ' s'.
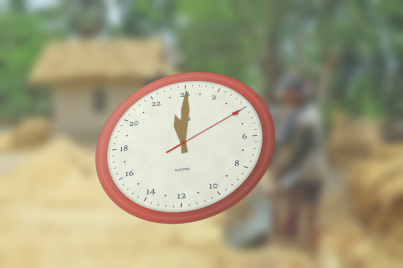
23 h 00 min 10 s
